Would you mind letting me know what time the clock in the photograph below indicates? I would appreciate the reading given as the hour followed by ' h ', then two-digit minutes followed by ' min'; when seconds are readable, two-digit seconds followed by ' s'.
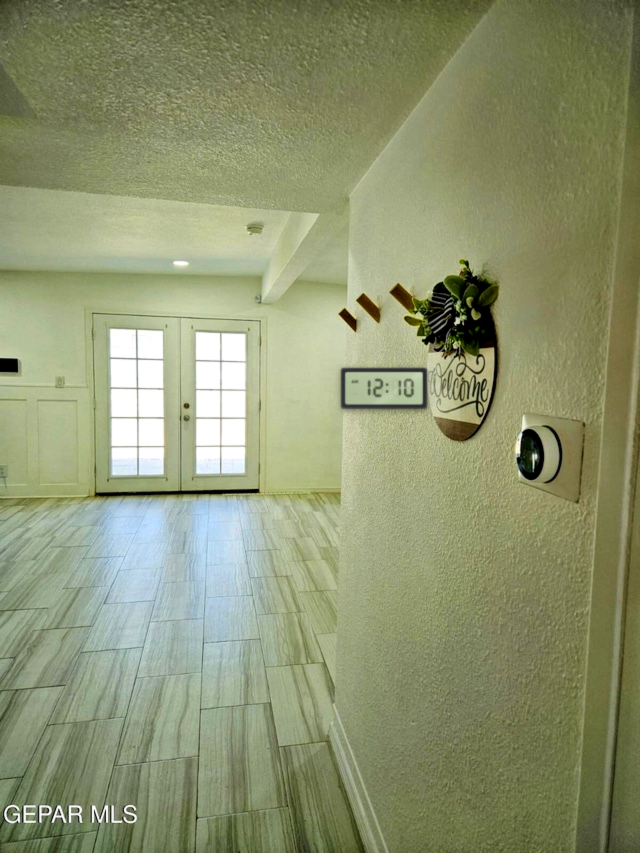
12 h 10 min
